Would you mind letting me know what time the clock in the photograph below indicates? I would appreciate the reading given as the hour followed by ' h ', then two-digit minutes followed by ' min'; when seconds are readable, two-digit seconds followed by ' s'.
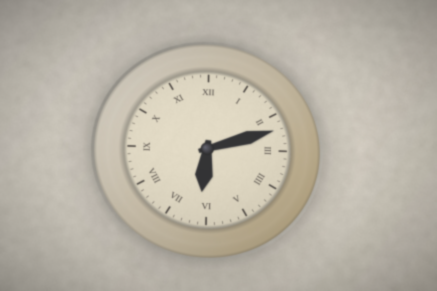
6 h 12 min
